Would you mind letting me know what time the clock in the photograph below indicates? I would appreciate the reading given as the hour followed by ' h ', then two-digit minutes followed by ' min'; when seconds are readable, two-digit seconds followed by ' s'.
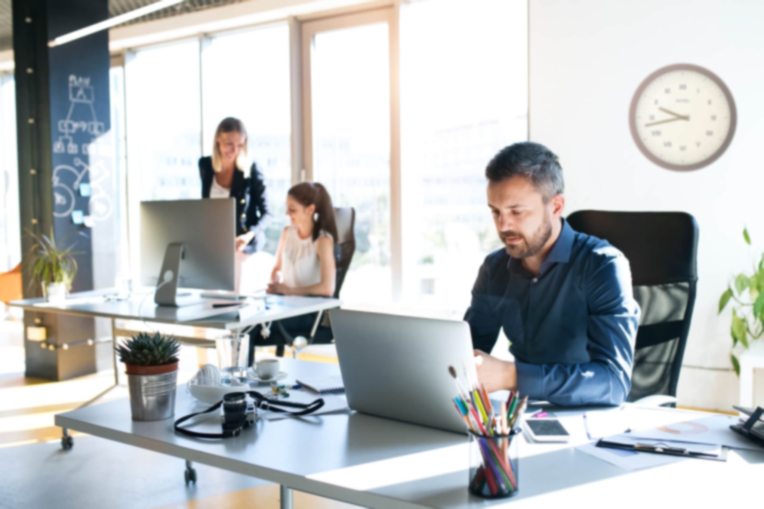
9 h 43 min
